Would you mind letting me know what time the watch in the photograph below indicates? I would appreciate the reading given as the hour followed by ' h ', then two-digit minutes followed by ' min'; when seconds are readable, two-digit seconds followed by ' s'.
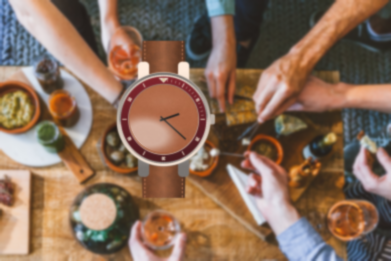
2 h 22 min
